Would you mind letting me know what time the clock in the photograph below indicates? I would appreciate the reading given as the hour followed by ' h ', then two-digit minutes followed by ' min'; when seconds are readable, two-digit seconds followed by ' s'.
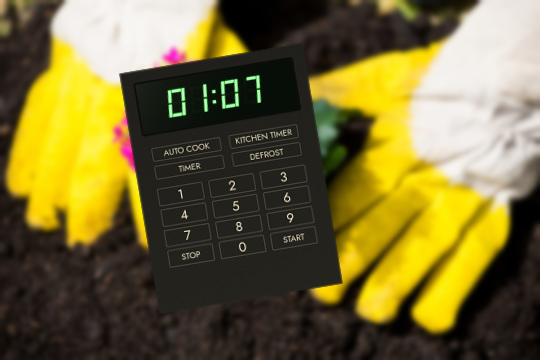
1 h 07 min
